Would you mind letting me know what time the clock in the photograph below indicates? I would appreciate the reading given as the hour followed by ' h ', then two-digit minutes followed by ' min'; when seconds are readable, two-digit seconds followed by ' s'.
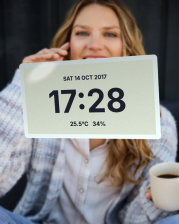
17 h 28 min
